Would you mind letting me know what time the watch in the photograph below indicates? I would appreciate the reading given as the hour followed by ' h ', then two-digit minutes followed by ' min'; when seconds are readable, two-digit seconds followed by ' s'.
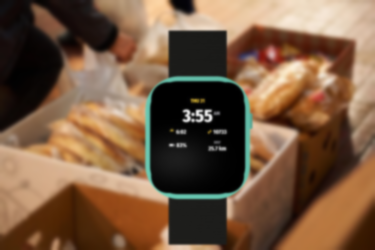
3 h 55 min
